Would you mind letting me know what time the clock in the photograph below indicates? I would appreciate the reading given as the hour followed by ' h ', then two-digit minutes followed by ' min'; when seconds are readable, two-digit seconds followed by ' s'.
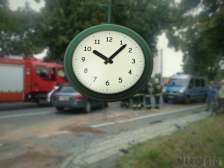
10 h 07 min
